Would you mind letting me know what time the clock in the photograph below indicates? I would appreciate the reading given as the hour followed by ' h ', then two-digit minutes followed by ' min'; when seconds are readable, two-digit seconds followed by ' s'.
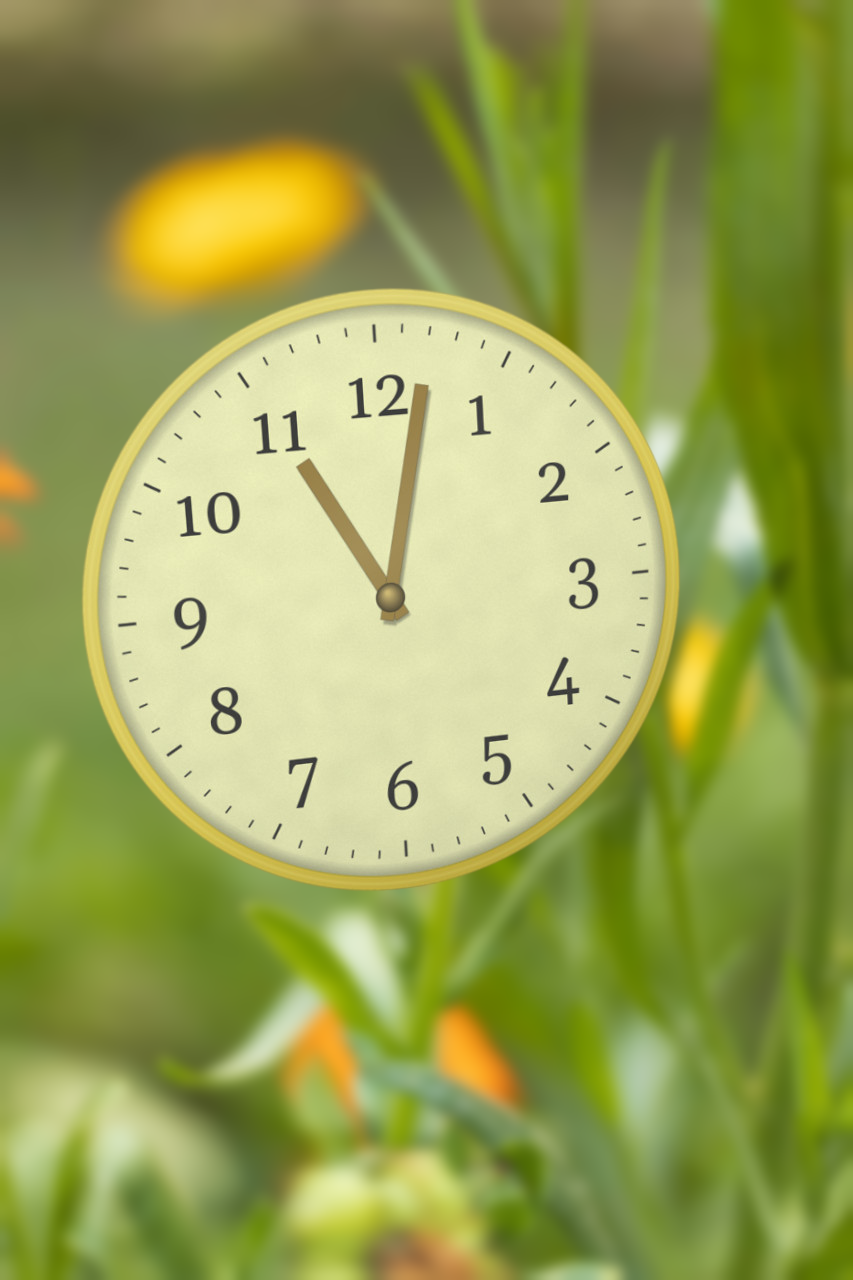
11 h 02 min
